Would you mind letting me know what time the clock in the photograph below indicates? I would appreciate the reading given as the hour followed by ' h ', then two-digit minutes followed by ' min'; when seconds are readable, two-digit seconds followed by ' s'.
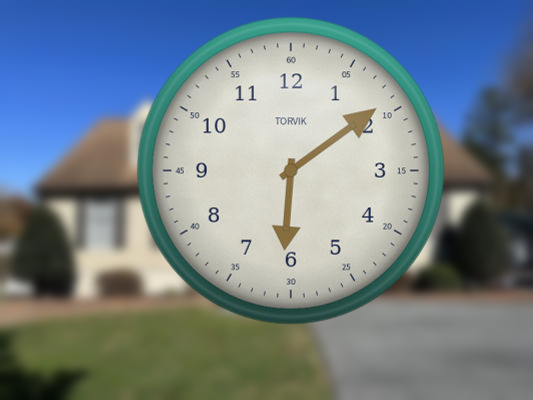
6 h 09 min
